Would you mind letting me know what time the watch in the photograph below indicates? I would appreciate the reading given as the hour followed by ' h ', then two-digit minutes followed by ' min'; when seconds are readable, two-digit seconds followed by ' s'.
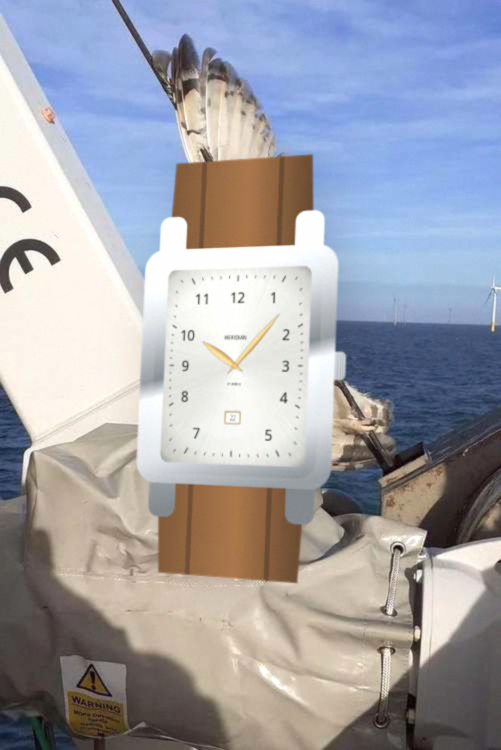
10 h 07 min
